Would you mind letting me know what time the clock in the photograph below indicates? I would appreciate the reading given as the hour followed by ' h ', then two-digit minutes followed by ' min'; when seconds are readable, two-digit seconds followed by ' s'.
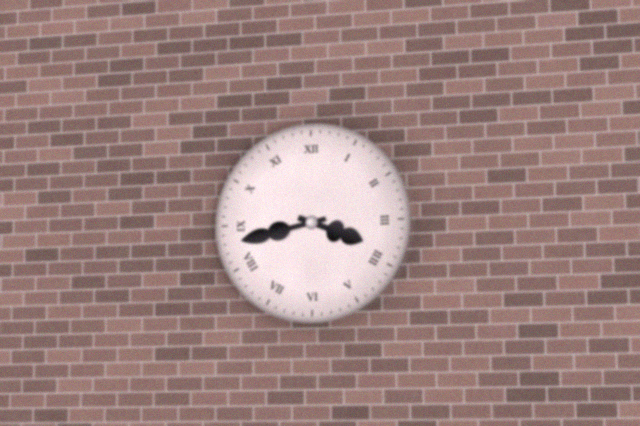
3 h 43 min
